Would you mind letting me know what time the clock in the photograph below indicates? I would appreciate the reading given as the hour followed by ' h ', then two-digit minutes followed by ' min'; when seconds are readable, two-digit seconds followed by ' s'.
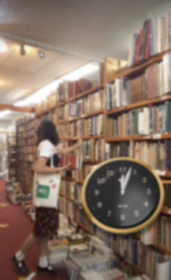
12 h 03 min
